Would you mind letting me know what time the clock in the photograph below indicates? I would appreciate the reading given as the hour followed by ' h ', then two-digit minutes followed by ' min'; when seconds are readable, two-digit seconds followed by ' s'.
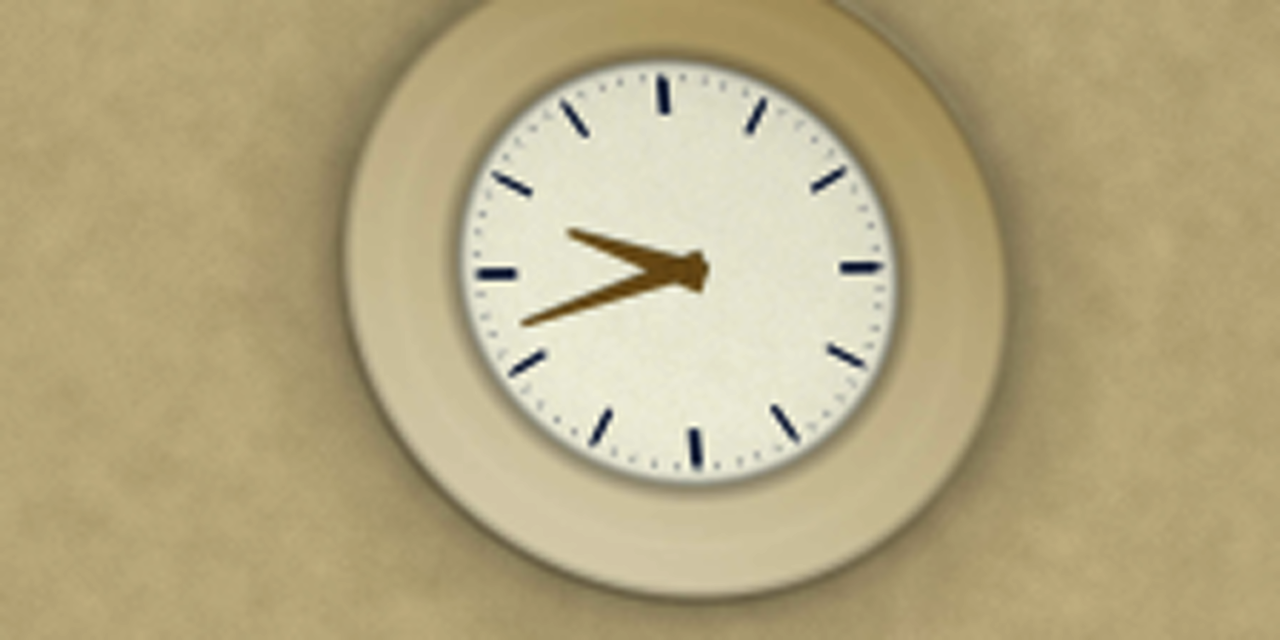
9 h 42 min
